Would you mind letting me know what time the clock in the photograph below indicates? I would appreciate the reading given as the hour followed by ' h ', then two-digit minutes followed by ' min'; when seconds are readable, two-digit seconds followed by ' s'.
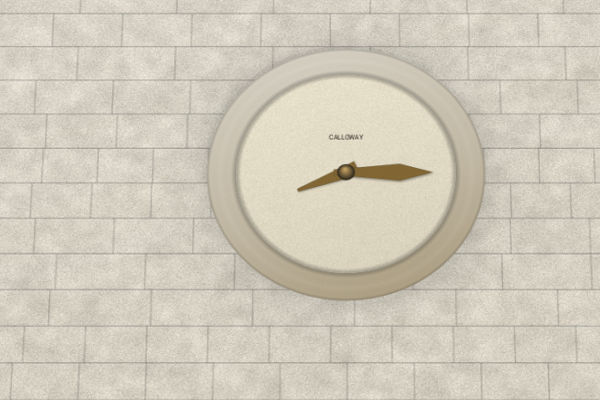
8 h 15 min
